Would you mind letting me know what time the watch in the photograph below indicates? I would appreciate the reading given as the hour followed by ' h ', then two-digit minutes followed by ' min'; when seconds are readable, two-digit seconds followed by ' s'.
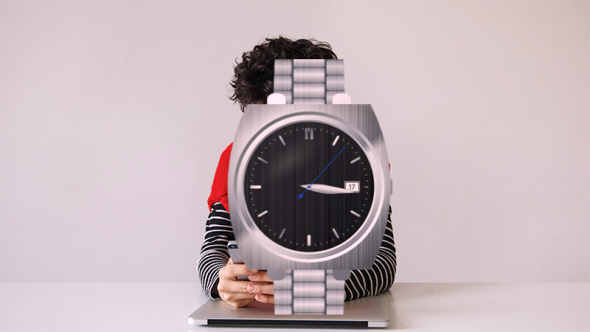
3 h 16 min 07 s
